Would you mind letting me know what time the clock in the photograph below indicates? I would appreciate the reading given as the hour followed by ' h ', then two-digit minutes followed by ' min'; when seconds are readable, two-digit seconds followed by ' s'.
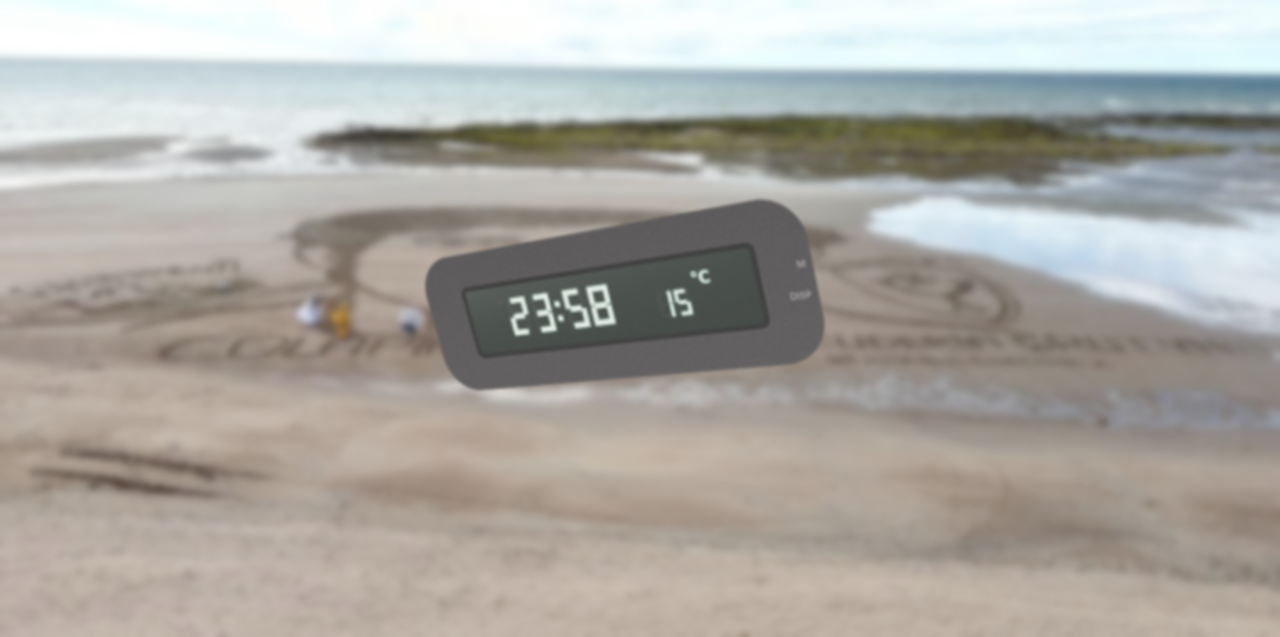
23 h 58 min
